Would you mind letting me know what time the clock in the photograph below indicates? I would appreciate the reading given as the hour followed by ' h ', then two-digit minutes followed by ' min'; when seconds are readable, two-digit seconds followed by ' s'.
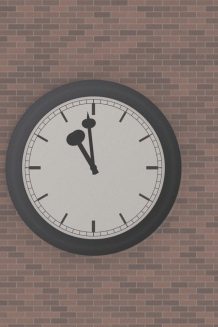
10 h 59 min
